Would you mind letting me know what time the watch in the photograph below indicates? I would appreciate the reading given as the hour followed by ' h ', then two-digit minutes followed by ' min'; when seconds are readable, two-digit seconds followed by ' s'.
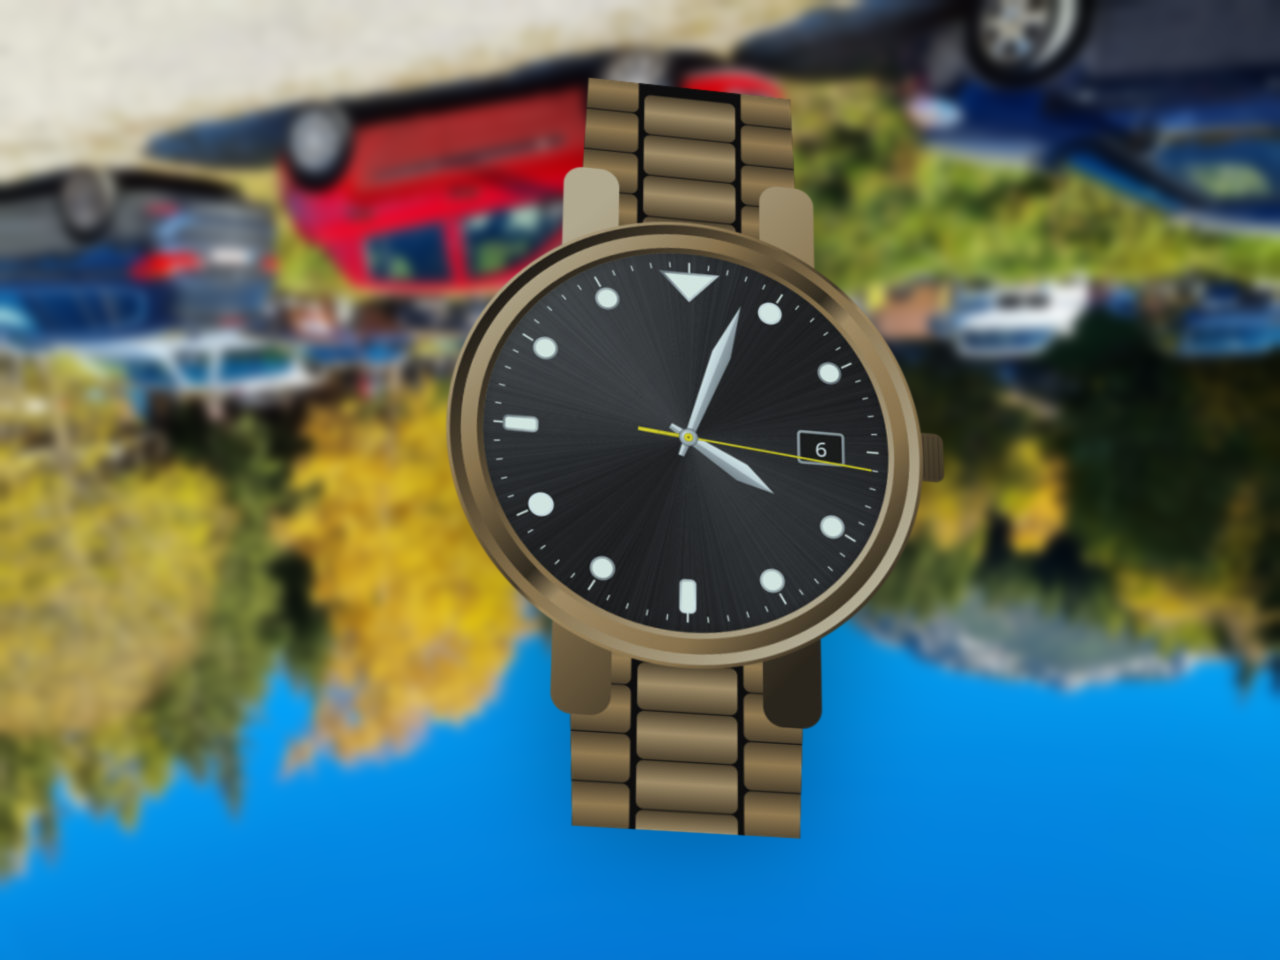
4 h 03 min 16 s
